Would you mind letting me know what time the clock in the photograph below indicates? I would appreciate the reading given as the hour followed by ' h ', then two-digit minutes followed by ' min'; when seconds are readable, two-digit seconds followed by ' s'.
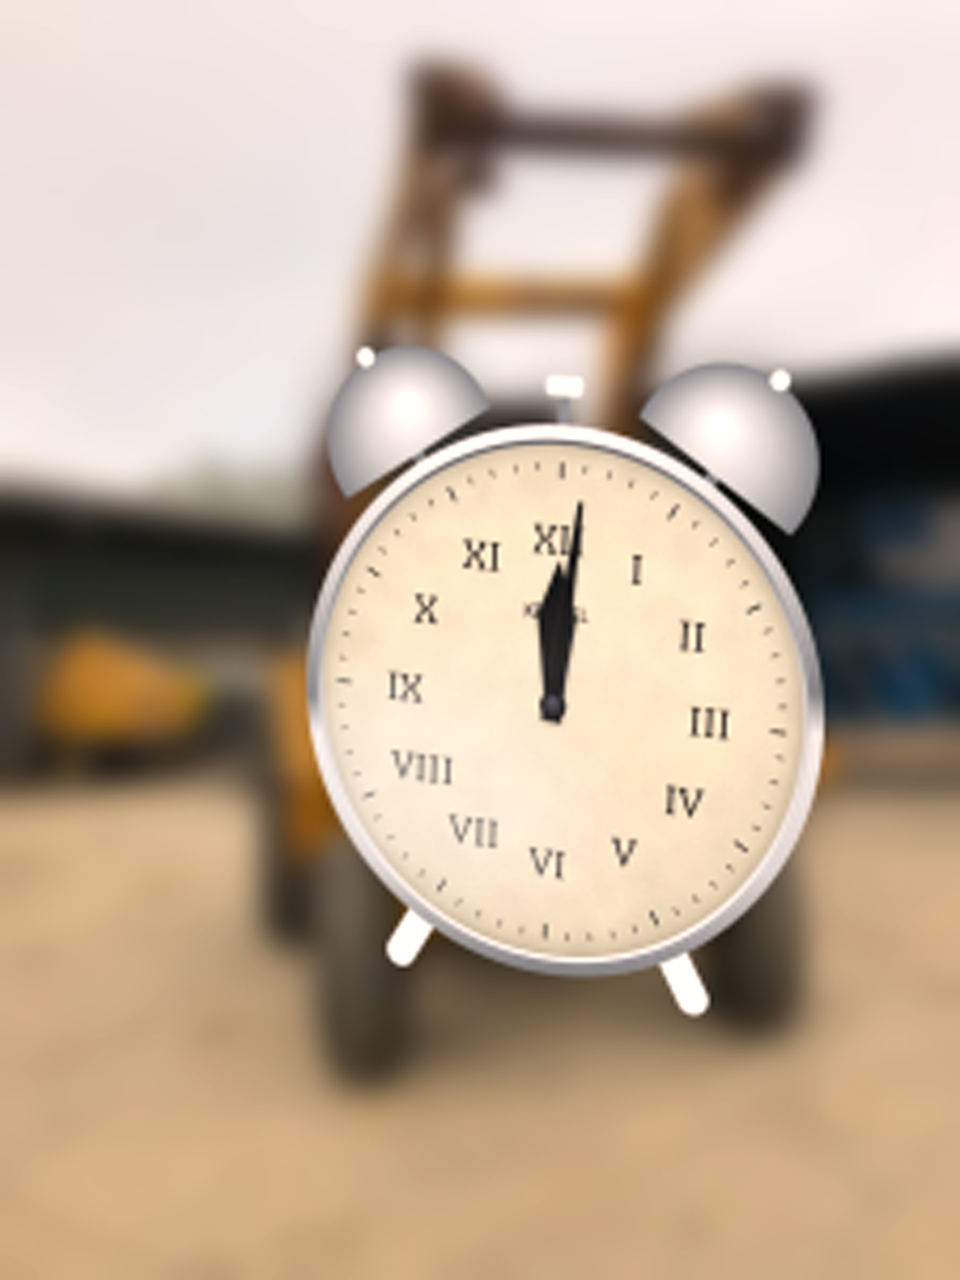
12 h 01 min
